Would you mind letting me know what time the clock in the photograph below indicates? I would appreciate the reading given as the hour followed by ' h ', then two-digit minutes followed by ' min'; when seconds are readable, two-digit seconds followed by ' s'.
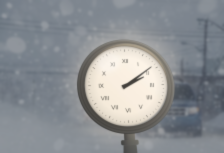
2 h 09 min
